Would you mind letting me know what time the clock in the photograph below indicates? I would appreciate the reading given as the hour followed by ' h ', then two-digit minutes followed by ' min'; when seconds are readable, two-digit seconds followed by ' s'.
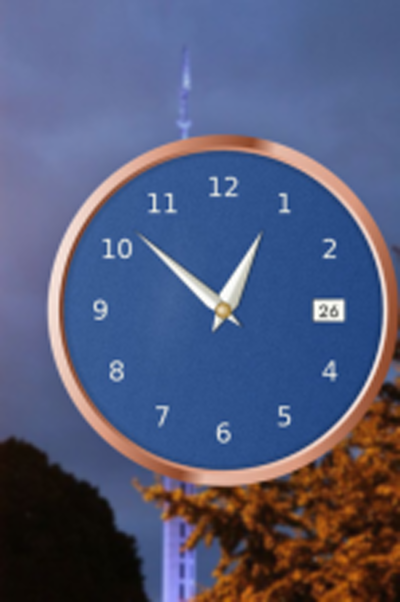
12 h 52 min
